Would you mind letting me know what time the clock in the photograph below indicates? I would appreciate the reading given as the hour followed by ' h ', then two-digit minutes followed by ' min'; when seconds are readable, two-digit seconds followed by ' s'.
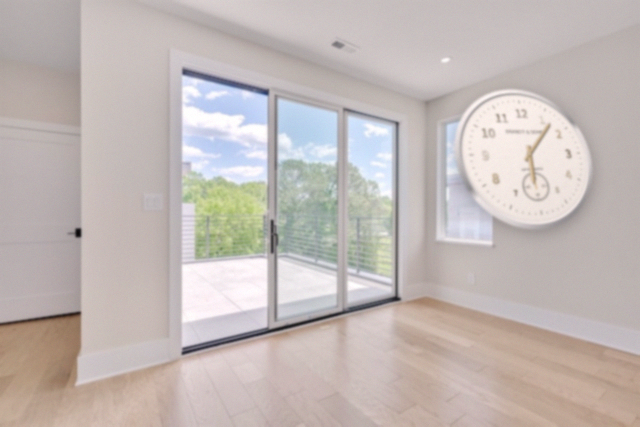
6 h 07 min
